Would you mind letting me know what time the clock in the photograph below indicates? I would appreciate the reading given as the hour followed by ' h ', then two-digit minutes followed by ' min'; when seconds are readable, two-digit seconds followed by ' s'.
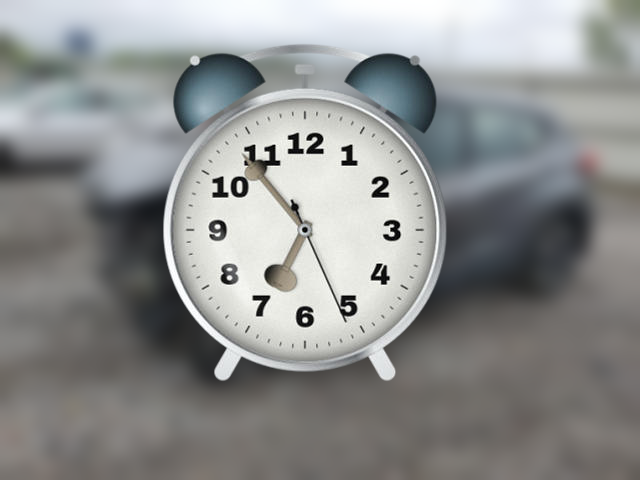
6 h 53 min 26 s
